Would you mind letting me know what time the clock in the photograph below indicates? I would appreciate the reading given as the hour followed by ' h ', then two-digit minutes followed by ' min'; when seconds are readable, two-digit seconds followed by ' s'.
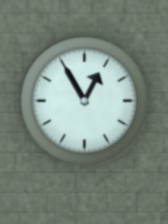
12 h 55 min
